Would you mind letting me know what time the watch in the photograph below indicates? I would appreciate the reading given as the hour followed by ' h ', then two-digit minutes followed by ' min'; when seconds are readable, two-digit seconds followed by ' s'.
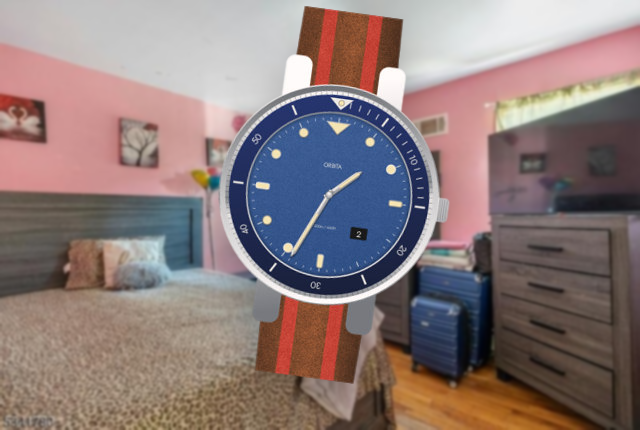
1 h 34 min
